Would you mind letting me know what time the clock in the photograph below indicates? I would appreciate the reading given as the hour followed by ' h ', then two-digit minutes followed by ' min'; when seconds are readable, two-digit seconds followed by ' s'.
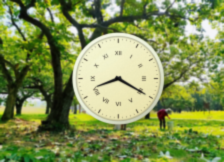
8 h 20 min
